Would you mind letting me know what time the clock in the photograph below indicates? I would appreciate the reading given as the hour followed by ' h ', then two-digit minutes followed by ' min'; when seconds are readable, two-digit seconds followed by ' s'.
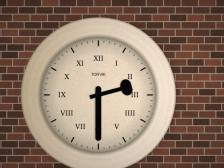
2 h 30 min
